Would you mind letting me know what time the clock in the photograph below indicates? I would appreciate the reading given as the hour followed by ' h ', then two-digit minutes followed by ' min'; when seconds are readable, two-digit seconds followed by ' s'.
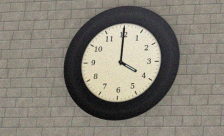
4 h 00 min
